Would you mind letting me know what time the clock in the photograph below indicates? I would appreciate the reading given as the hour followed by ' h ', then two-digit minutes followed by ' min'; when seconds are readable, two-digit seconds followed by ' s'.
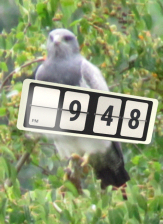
9 h 48 min
